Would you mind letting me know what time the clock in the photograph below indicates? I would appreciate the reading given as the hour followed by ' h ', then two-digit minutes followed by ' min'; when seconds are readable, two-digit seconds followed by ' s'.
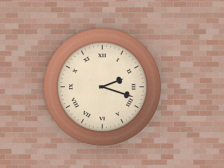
2 h 18 min
